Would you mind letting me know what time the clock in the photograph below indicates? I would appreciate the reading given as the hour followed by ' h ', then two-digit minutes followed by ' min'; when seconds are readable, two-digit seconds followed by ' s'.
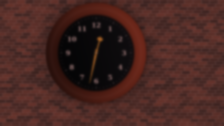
12 h 32 min
